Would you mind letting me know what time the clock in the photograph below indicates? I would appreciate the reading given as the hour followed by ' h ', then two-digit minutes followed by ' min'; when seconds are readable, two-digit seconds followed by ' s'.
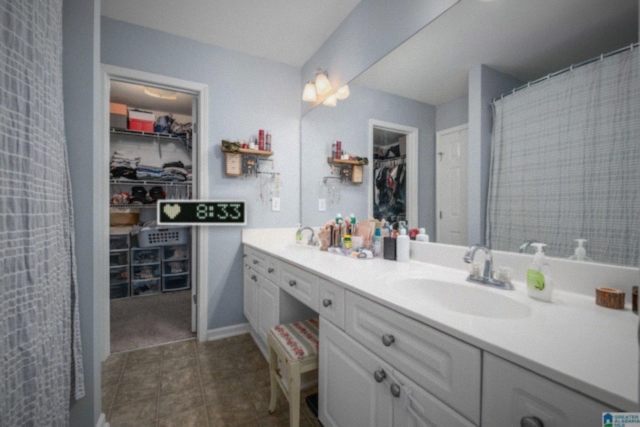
8 h 33 min
